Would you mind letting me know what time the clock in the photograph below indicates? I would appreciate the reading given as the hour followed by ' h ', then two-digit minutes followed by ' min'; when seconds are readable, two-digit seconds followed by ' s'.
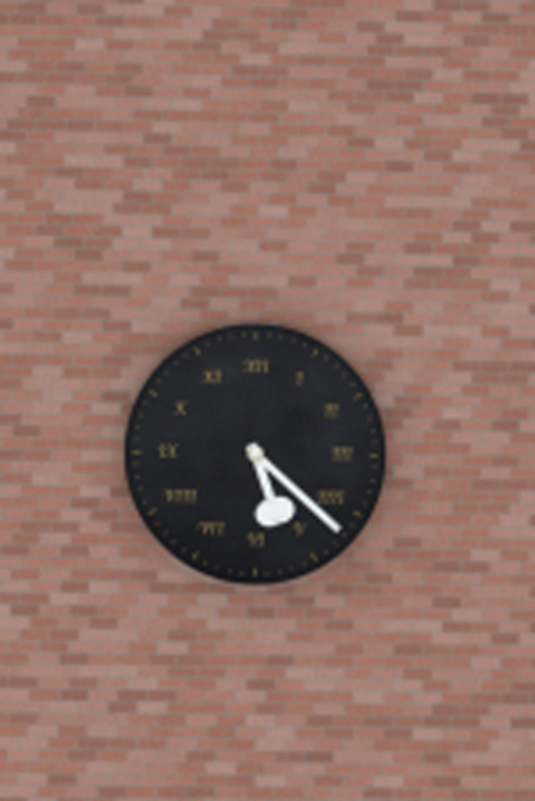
5 h 22 min
